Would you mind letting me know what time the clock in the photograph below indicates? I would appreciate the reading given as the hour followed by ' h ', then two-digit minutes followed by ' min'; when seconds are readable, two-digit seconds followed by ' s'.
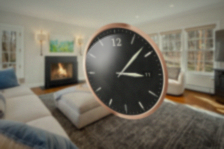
3 h 08 min
